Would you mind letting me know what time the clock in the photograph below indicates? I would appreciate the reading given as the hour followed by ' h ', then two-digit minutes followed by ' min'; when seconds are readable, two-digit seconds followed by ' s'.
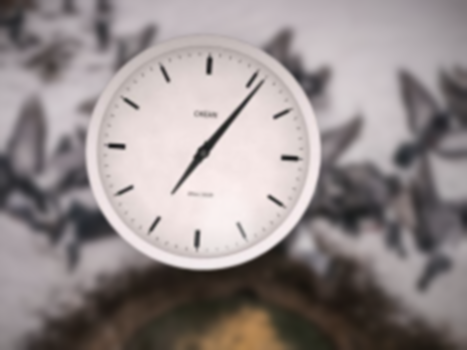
7 h 06 min
